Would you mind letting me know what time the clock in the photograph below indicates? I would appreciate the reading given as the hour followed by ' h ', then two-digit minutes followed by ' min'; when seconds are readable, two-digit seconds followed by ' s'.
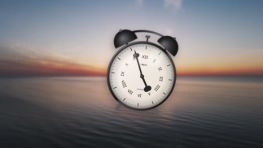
4 h 56 min
